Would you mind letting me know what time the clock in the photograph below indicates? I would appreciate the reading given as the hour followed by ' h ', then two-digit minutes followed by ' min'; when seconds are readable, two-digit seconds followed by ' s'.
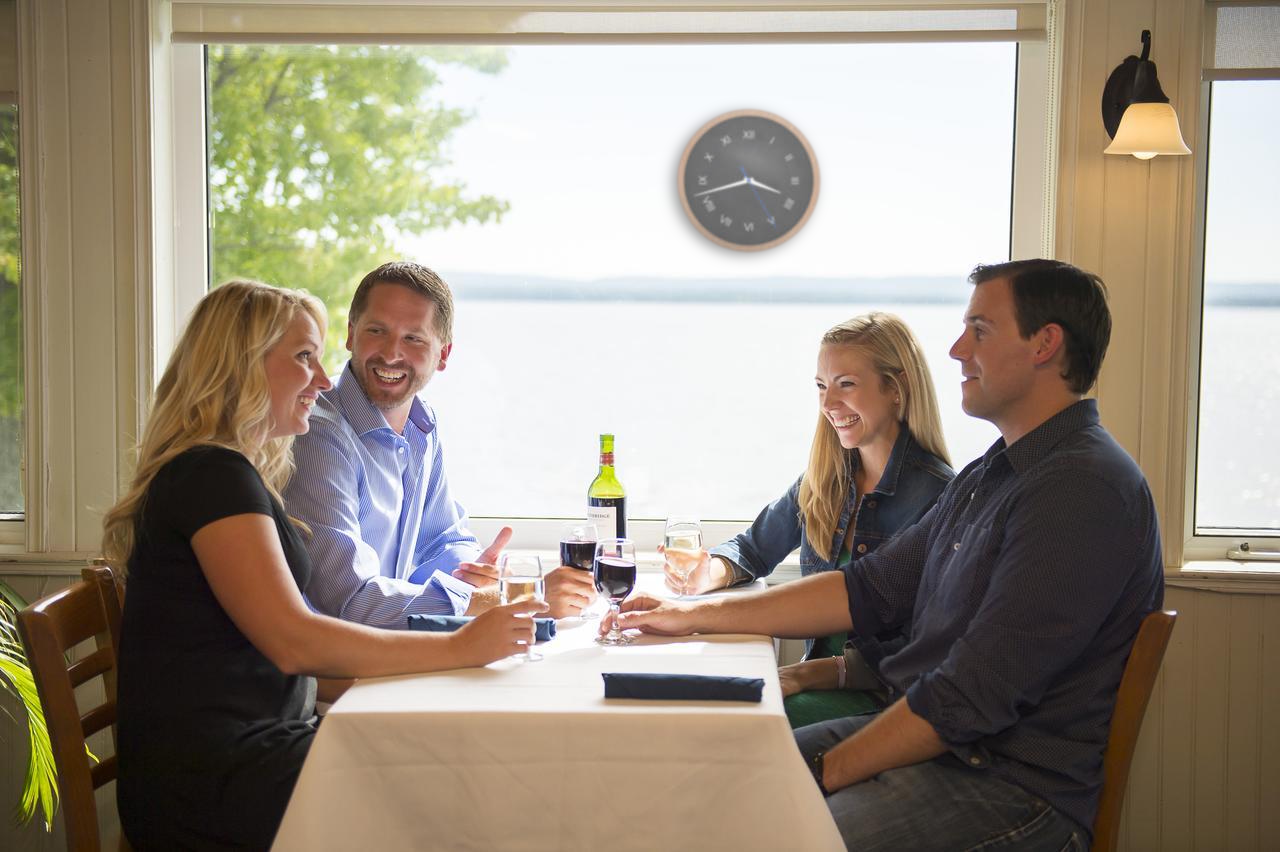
3 h 42 min 25 s
